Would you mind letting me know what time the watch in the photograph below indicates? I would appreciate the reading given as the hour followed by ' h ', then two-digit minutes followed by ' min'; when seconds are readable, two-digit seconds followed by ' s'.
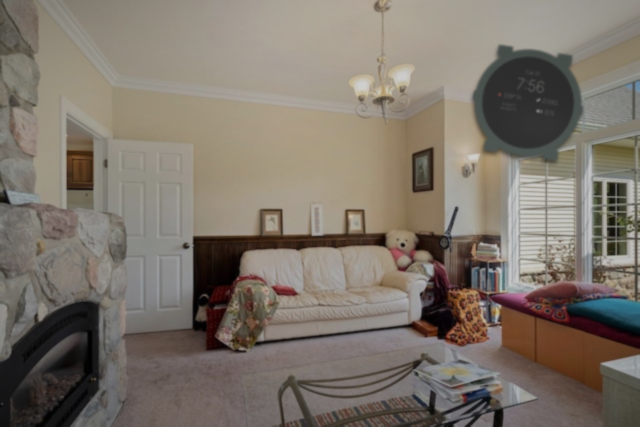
7 h 56 min
